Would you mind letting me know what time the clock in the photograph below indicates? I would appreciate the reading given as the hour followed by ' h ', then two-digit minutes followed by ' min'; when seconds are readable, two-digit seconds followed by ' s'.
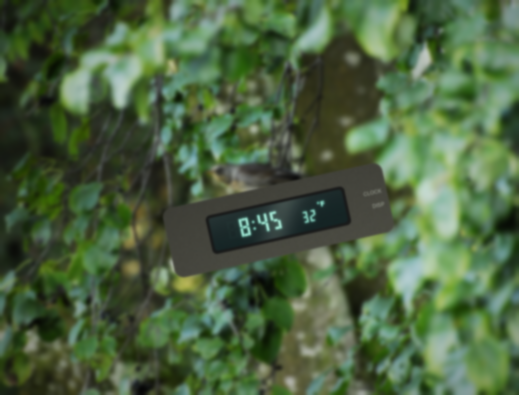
8 h 45 min
